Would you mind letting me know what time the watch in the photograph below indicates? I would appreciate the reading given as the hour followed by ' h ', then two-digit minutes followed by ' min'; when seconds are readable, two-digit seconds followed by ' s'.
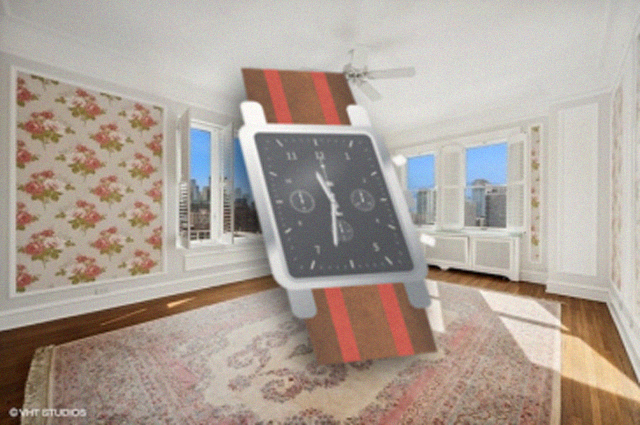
11 h 32 min
